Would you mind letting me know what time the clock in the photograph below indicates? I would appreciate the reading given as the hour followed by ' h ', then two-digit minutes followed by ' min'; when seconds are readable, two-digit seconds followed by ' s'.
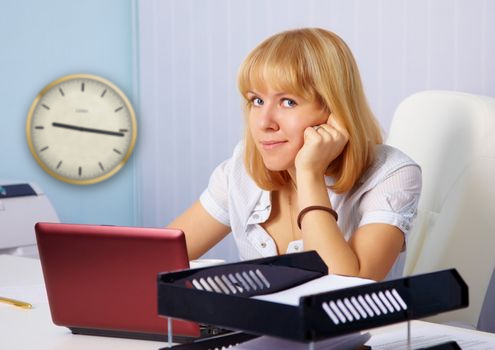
9 h 16 min
